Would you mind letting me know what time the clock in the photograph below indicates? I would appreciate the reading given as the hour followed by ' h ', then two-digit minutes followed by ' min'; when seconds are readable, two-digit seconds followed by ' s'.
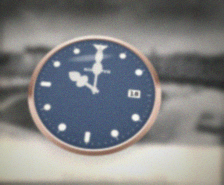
10 h 00 min
